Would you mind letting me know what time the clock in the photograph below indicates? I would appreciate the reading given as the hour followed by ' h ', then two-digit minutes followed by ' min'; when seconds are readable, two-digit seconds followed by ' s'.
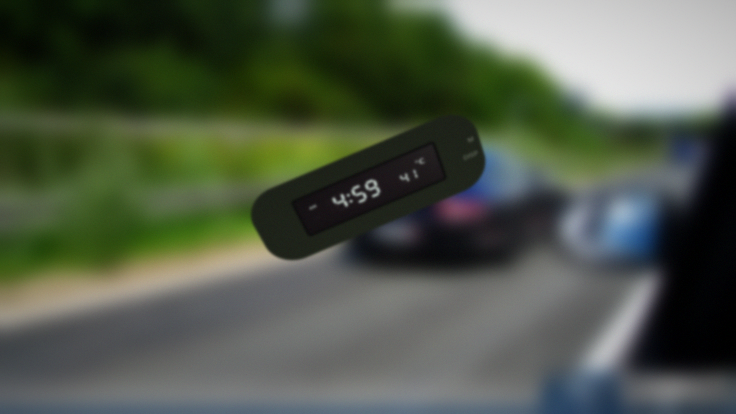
4 h 59 min
